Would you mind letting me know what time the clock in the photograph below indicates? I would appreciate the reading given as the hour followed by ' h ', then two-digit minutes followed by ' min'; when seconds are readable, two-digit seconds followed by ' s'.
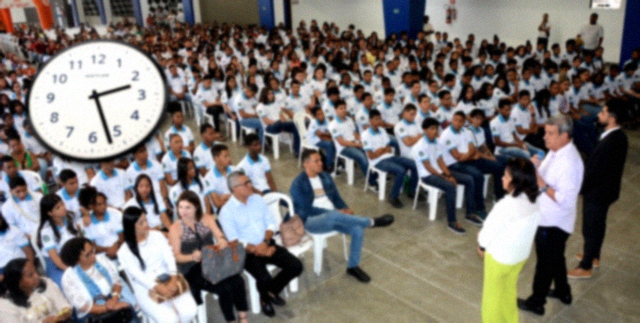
2 h 27 min
